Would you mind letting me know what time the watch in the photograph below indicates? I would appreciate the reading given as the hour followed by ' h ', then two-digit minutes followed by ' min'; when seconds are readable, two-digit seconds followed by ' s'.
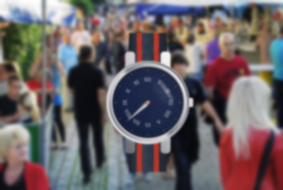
7 h 38 min
